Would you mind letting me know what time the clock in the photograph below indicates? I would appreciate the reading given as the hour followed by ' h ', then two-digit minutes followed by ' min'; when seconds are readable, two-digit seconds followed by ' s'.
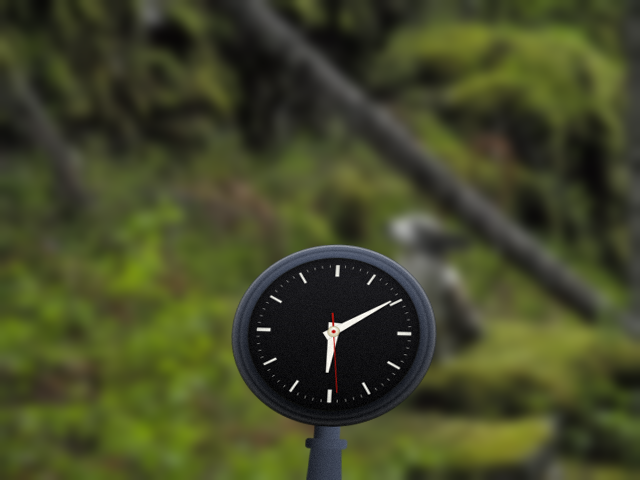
6 h 09 min 29 s
